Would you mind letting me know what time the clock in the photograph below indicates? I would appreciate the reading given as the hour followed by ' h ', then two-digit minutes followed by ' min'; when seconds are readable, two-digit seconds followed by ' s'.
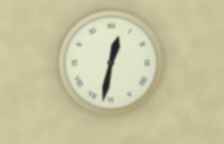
12 h 32 min
